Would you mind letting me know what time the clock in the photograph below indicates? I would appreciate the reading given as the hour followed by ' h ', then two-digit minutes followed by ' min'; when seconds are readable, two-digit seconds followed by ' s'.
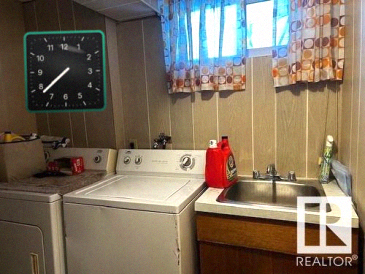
7 h 38 min
